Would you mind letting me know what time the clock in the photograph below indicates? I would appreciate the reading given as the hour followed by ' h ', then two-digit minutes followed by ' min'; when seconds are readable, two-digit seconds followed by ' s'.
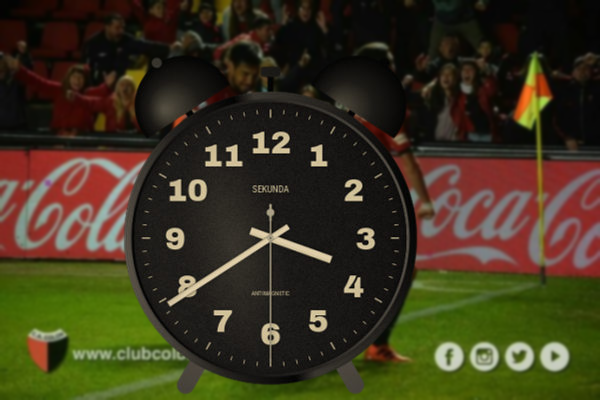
3 h 39 min 30 s
